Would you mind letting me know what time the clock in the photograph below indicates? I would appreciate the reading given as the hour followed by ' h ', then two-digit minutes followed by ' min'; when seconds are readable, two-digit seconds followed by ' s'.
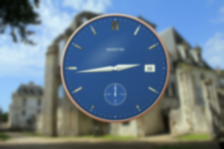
2 h 44 min
